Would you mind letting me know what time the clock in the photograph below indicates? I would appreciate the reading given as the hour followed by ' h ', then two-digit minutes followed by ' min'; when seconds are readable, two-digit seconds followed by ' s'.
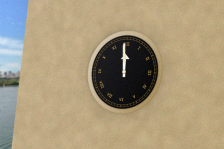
11 h 59 min
